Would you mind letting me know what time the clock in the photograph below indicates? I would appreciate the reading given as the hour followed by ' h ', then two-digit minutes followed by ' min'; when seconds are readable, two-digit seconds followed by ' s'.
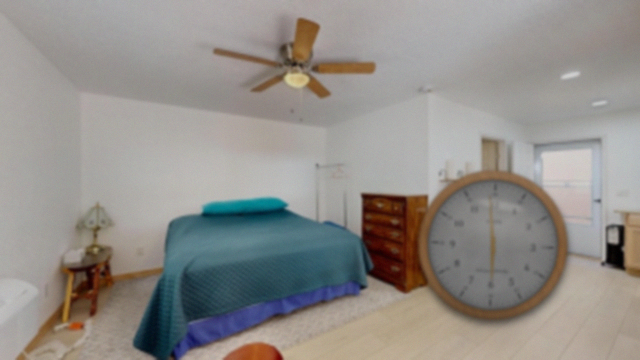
5 h 59 min
